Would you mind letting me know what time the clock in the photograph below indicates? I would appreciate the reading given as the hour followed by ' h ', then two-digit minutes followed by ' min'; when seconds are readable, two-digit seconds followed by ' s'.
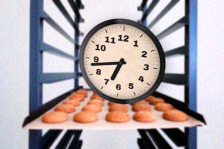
6 h 43 min
